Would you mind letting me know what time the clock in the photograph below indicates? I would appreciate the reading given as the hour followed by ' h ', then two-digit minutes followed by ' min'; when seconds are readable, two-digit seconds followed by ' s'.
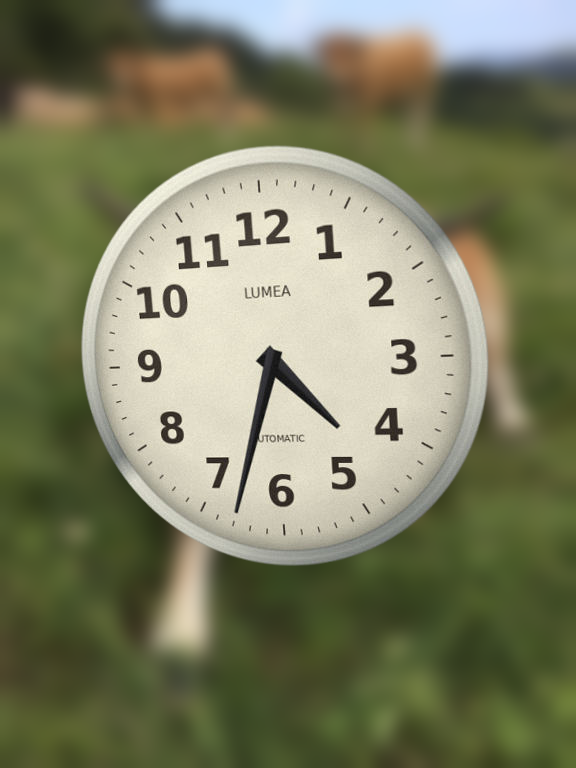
4 h 33 min
